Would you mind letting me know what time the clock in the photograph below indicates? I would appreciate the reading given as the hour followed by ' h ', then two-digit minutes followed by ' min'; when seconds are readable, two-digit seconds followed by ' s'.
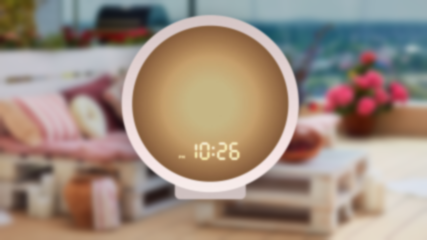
10 h 26 min
